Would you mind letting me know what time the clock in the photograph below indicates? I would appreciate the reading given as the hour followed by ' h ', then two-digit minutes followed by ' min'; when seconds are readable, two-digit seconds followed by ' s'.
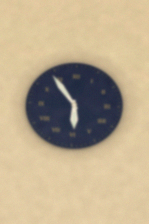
5 h 54 min
